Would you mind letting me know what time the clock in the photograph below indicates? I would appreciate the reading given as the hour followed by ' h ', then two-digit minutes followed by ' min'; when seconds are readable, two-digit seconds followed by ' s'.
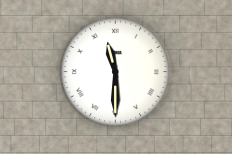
11 h 30 min
